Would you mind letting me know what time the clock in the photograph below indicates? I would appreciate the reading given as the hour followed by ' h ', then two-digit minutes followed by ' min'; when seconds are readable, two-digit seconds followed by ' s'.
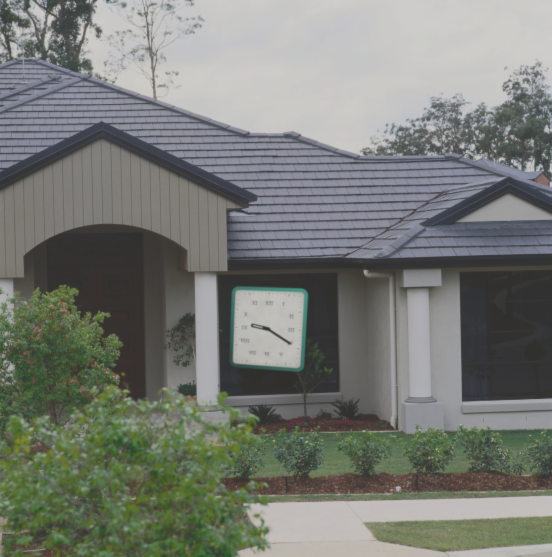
9 h 20 min
